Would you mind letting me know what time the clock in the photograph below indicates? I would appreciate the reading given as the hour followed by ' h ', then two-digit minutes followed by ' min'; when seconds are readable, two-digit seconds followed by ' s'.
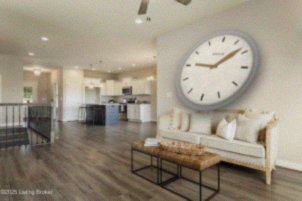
9 h 08 min
